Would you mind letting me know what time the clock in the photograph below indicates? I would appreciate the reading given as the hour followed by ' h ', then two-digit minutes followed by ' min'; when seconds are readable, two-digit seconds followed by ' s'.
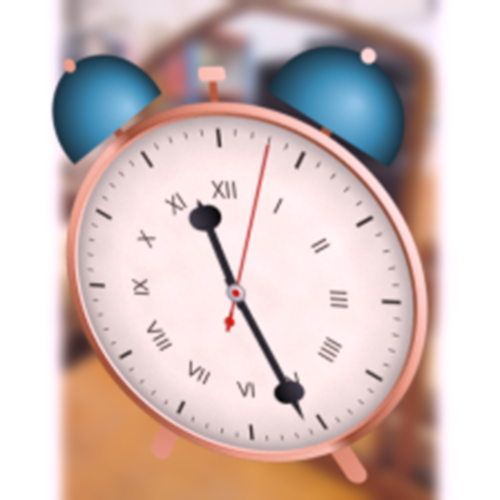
11 h 26 min 03 s
